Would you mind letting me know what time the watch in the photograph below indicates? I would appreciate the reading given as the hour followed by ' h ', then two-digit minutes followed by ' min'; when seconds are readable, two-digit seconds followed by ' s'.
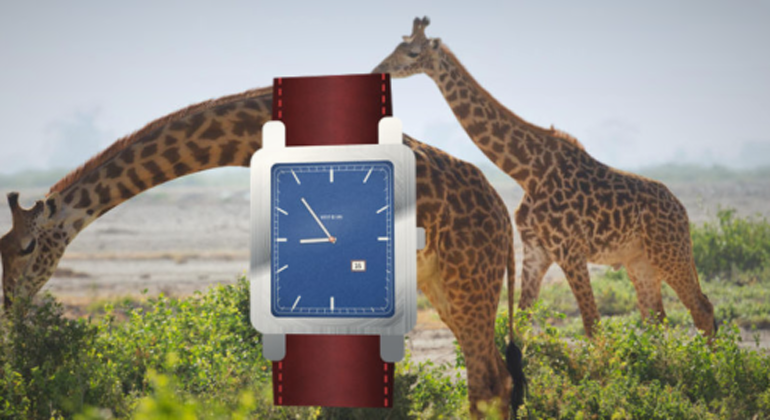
8 h 54 min
